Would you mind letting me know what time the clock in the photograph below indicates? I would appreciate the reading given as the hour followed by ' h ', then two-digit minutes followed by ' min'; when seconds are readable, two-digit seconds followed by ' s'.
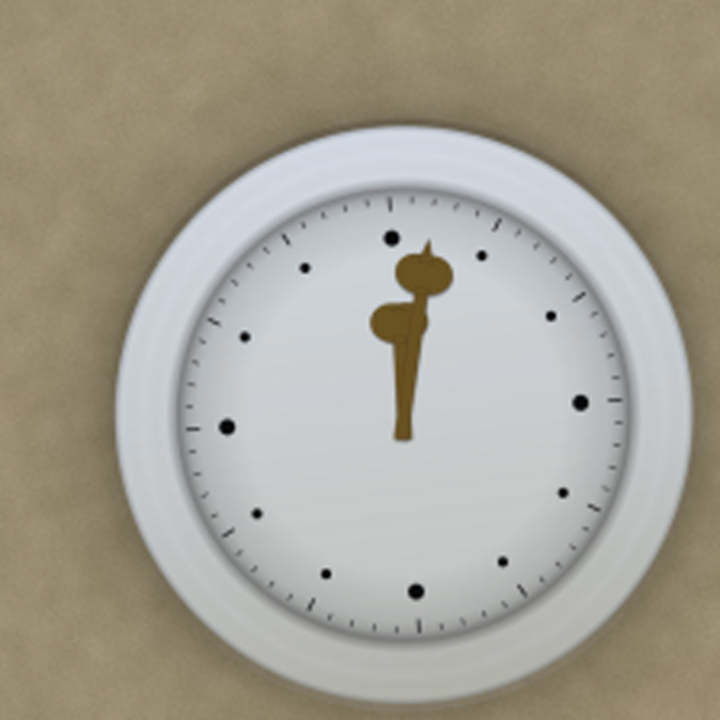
12 h 02 min
